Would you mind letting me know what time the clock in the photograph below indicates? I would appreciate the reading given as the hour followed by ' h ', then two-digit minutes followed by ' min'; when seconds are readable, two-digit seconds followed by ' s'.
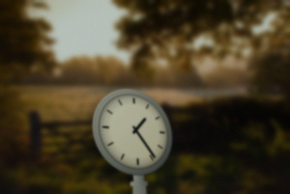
1 h 24 min
